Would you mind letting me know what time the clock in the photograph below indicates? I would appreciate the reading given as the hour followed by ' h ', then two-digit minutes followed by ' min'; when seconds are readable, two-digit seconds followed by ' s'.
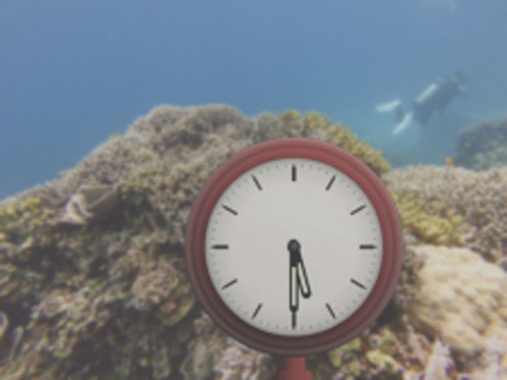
5 h 30 min
